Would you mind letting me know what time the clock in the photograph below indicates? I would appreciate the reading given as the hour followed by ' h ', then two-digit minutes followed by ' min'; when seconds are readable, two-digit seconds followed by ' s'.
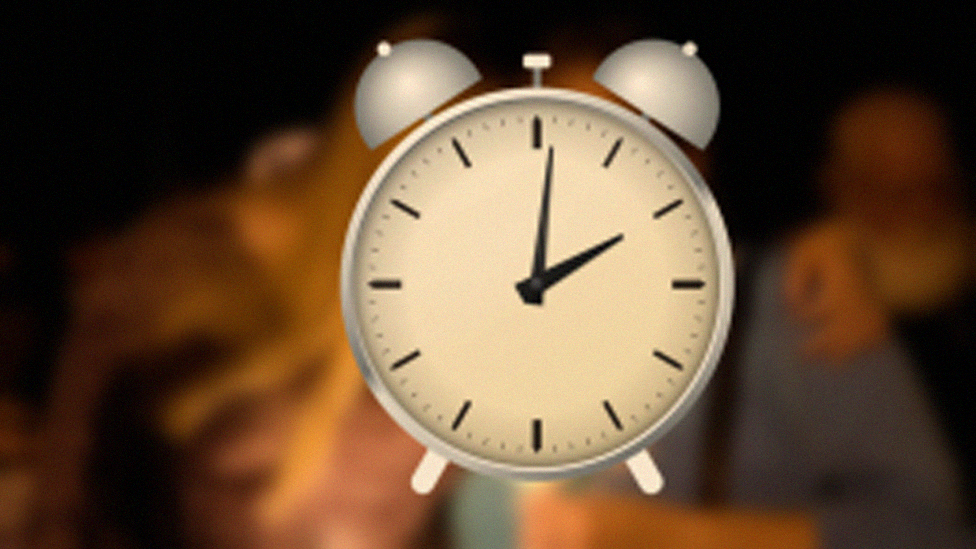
2 h 01 min
